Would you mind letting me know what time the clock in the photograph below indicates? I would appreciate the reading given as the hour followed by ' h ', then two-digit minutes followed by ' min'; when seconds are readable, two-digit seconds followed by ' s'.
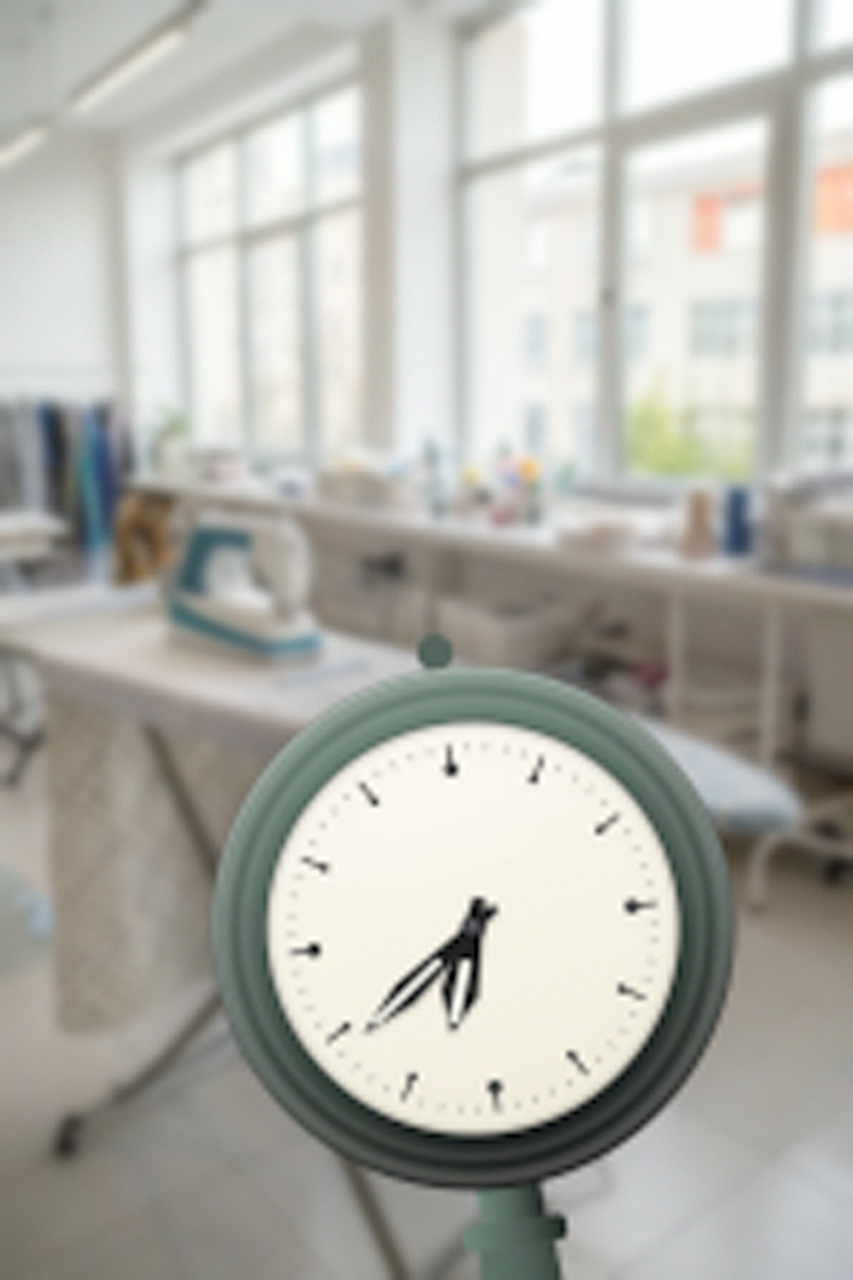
6 h 39 min
